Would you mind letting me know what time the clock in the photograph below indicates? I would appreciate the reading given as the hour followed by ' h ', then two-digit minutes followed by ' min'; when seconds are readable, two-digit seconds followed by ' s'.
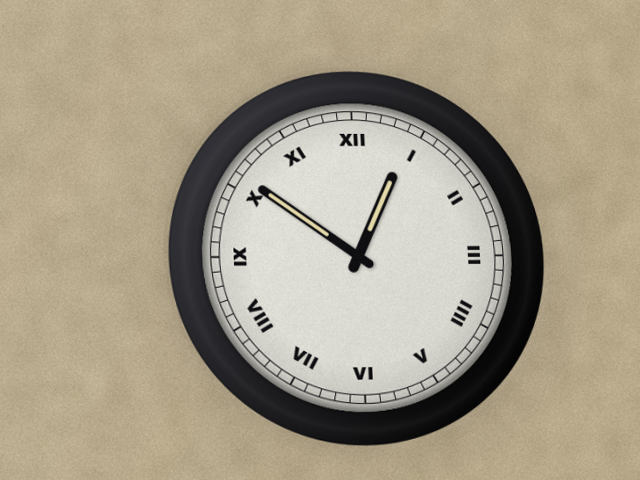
12 h 51 min
